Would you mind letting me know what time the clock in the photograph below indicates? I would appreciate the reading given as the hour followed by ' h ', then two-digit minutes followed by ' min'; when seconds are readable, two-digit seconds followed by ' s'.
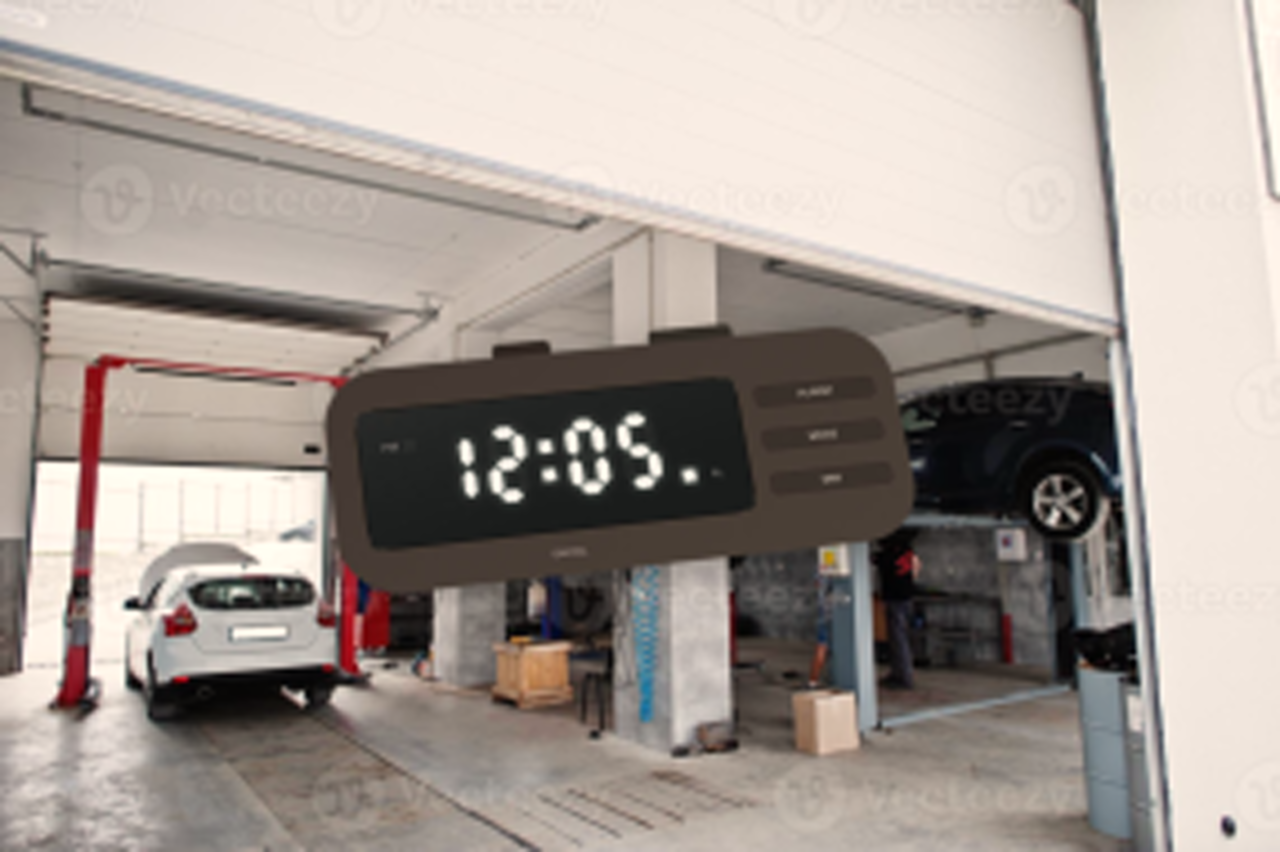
12 h 05 min
